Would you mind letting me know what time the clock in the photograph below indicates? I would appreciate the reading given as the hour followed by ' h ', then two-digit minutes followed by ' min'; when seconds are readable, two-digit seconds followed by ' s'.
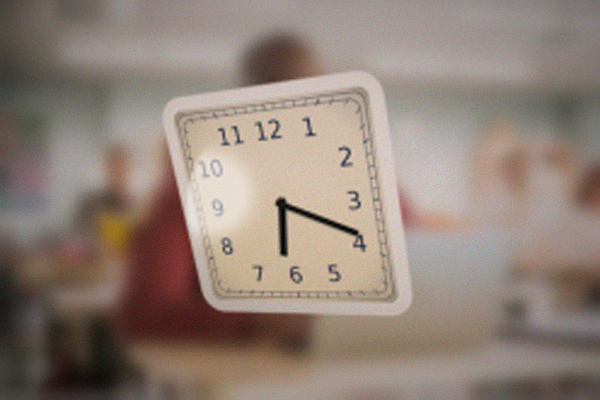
6 h 19 min
